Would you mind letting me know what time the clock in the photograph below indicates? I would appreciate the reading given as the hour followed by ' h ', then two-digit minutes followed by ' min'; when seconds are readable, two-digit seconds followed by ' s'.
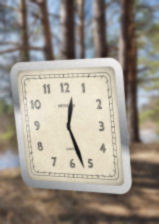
12 h 27 min
